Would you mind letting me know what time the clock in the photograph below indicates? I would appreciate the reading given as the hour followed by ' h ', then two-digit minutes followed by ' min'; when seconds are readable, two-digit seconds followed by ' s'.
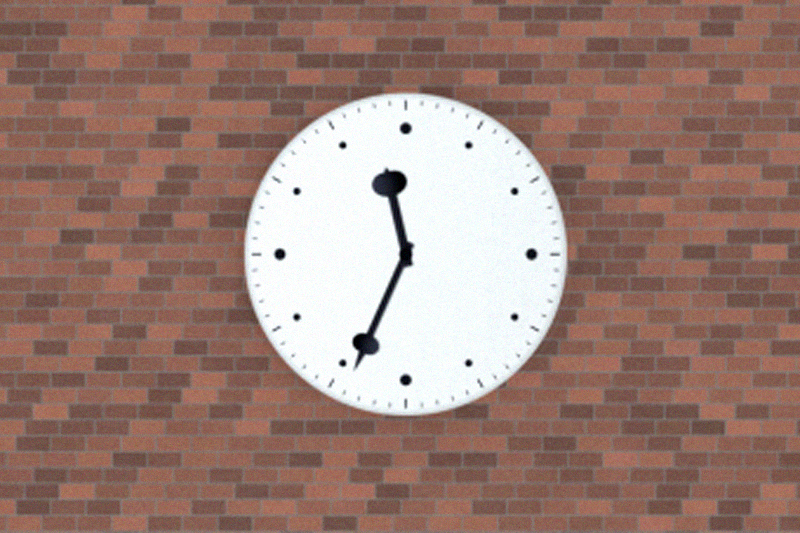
11 h 34 min
